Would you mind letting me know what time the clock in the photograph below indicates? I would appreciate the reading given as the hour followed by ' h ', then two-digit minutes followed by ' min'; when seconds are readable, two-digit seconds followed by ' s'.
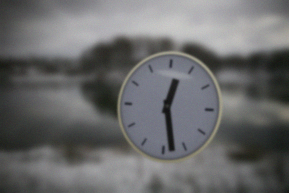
12 h 28 min
